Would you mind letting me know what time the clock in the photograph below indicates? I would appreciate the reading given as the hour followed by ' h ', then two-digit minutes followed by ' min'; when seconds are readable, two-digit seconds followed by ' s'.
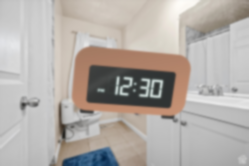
12 h 30 min
